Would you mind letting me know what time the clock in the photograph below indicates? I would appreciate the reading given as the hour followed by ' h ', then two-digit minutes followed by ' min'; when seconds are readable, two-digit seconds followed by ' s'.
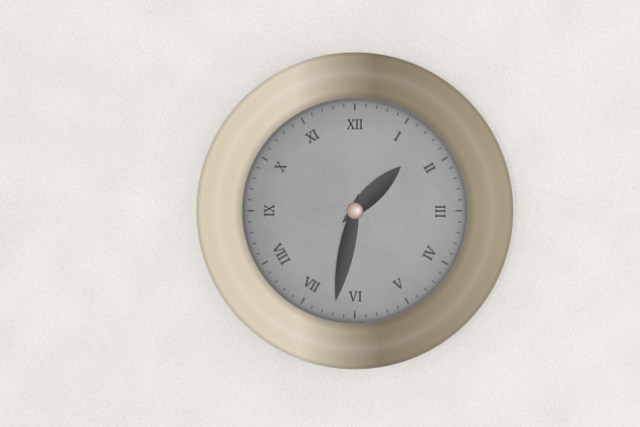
1 h 32 min
